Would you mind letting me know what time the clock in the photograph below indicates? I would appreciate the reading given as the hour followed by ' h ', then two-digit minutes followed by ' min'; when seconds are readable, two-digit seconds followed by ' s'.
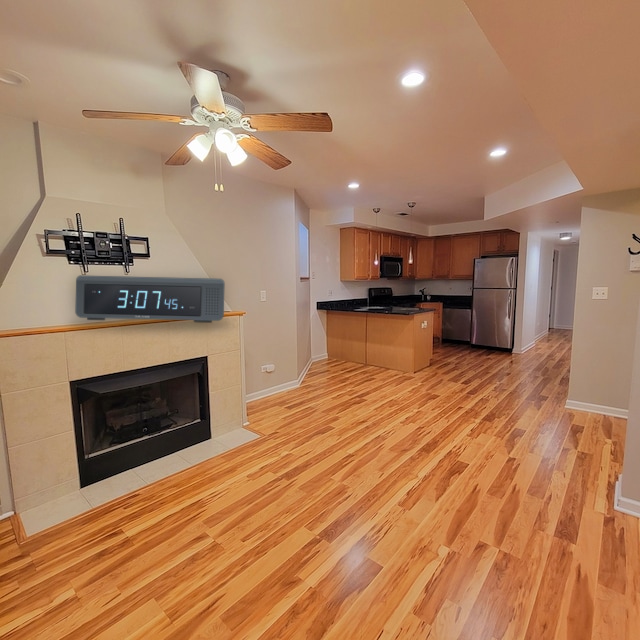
3 h 07 min 45 s
